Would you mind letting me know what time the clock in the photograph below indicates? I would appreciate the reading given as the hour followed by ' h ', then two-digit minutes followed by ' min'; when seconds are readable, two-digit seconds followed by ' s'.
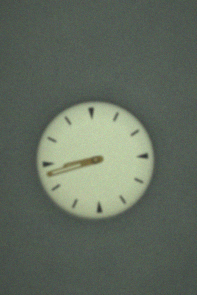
8 h 43 min
